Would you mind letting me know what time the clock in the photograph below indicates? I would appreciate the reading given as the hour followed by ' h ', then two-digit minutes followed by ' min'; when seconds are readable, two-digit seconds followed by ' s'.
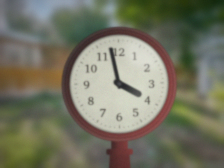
3 h 58 min
